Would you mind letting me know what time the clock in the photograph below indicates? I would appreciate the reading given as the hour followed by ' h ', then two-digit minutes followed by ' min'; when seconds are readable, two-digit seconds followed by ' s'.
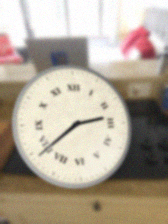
2 h 39 min
